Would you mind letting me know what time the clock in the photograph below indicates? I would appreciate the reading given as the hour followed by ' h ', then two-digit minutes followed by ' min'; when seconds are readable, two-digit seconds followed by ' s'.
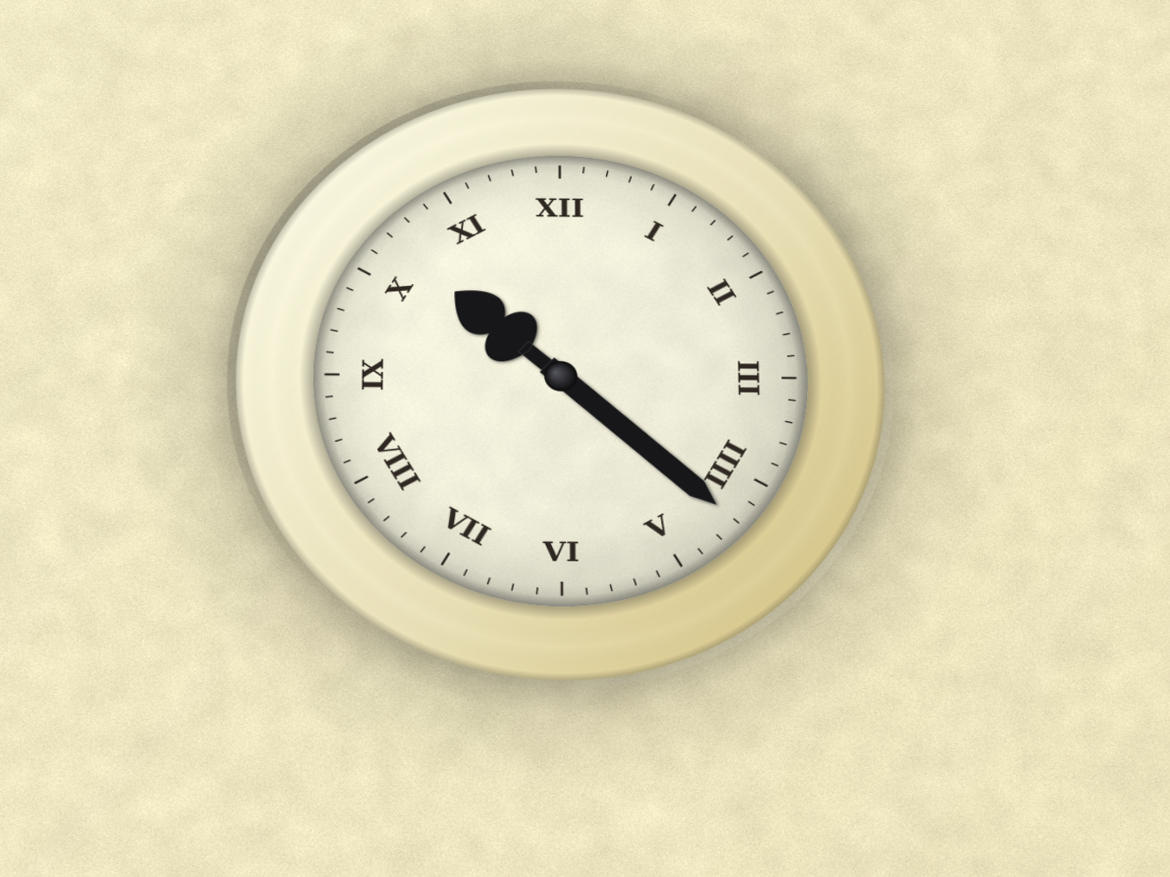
10 h 22 min
